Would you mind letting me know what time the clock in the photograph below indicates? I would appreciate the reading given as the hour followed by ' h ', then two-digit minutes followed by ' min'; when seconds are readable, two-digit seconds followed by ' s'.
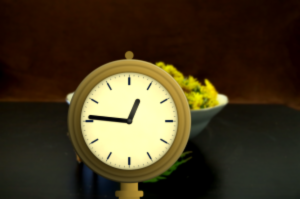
12 h 46 min
